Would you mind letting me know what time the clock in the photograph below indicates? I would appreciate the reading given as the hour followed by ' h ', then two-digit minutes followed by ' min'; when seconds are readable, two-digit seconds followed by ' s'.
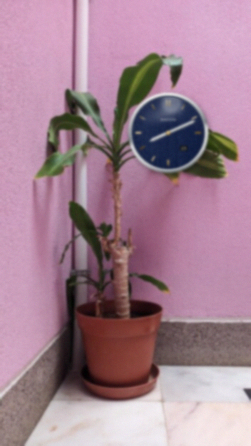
8 h 11 min
